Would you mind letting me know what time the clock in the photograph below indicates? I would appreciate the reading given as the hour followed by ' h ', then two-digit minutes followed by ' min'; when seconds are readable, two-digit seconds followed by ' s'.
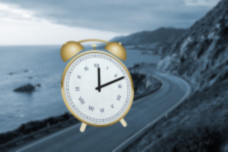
12 h 12 min
